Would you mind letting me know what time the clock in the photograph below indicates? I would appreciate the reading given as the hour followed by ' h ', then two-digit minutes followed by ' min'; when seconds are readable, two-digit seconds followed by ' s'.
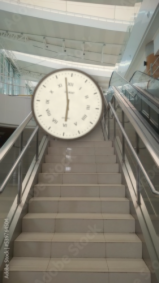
5 h 58 min
